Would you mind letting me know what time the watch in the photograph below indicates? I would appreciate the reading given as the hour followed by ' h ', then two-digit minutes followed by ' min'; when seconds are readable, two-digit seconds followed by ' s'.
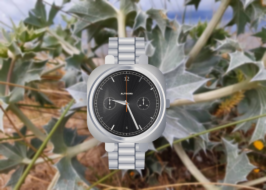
9 h 26 min
